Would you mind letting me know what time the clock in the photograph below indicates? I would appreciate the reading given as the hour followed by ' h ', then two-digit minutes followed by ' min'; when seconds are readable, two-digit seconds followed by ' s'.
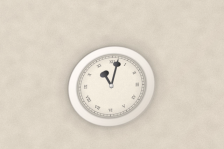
11 h 02 min
